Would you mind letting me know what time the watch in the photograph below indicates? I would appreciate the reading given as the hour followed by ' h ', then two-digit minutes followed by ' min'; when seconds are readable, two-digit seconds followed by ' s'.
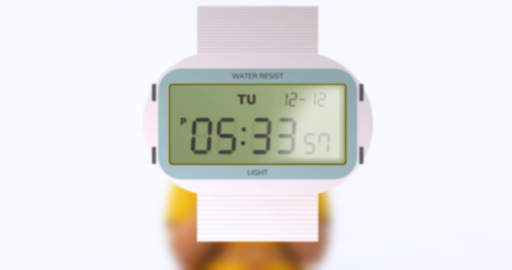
5 h 33 min 57 s
